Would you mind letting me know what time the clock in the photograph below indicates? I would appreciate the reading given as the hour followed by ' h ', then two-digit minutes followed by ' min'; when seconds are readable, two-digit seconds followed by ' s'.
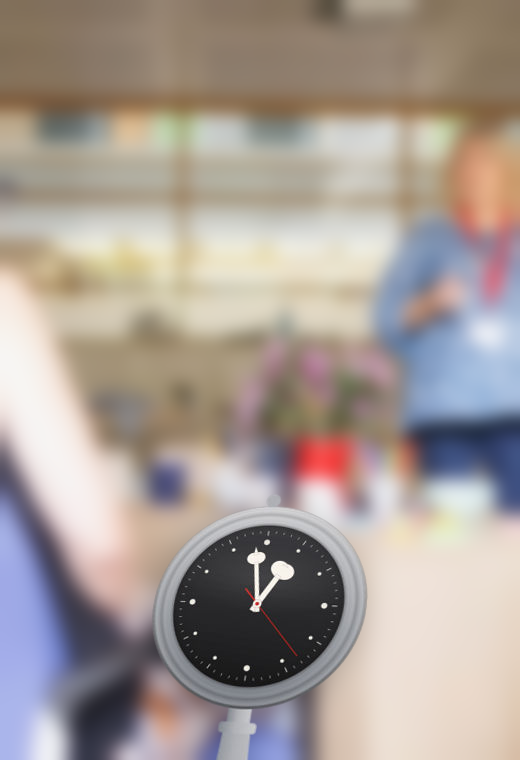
12 h 58 min 23 s
